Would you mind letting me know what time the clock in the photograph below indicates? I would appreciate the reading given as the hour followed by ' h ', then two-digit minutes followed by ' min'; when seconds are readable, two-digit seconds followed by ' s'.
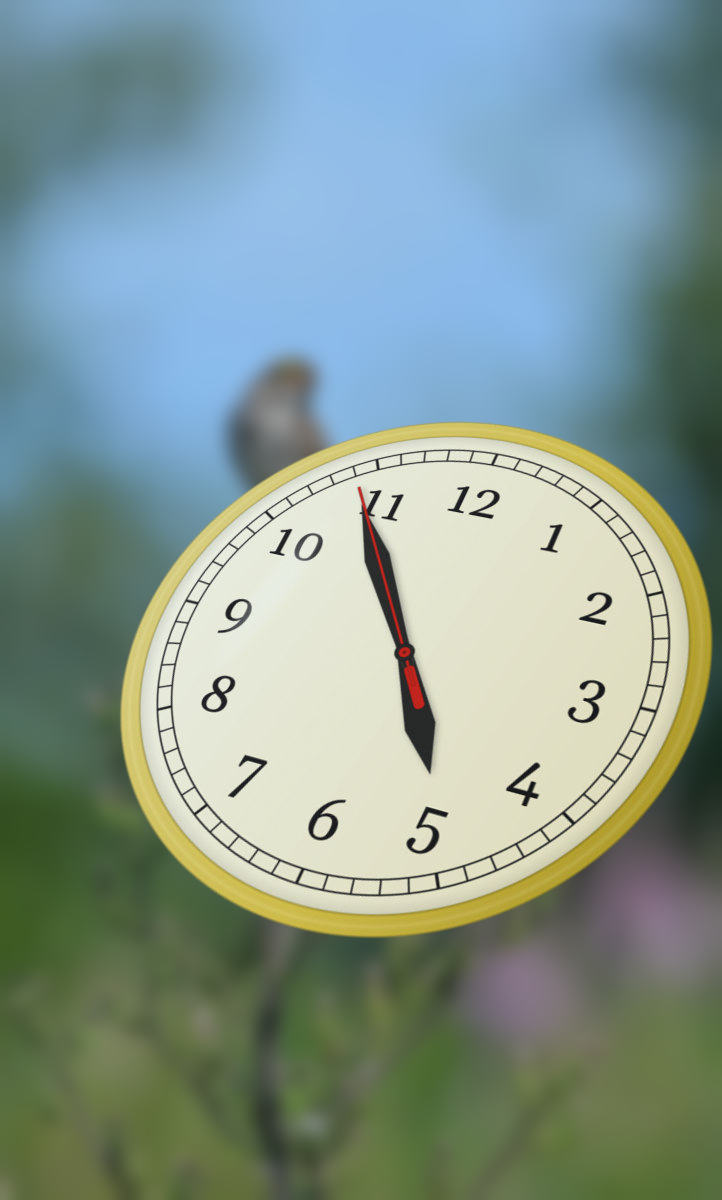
4 h 53 min 54 s
